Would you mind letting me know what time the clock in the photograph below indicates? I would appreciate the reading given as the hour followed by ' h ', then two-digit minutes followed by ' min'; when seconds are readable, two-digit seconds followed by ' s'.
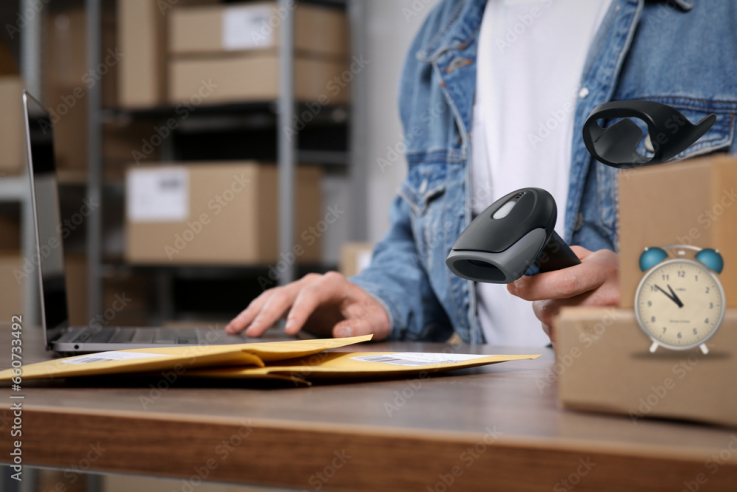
10 h 51 min
